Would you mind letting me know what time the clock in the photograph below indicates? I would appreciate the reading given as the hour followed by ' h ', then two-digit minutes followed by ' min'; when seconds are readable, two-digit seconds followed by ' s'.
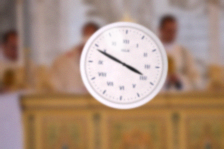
3 h 49 min
